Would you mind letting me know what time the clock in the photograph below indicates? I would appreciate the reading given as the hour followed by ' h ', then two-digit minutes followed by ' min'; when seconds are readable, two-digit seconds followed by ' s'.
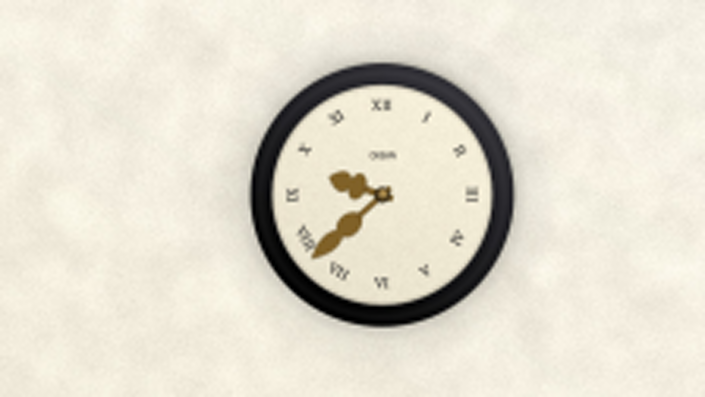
9 h 38 min
